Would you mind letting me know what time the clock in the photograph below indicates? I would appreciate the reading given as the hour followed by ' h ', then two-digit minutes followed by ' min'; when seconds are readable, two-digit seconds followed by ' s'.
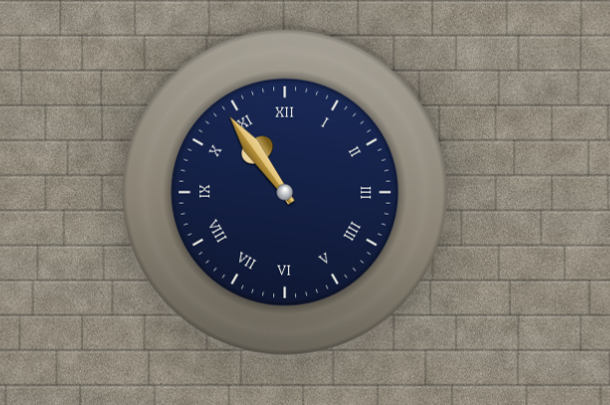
10 h 54 min
